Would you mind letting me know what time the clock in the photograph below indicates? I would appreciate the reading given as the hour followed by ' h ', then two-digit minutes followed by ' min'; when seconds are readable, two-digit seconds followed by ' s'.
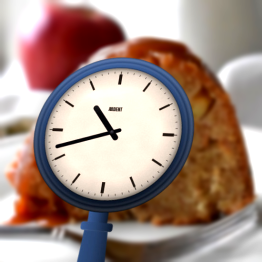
10 h 42 min
